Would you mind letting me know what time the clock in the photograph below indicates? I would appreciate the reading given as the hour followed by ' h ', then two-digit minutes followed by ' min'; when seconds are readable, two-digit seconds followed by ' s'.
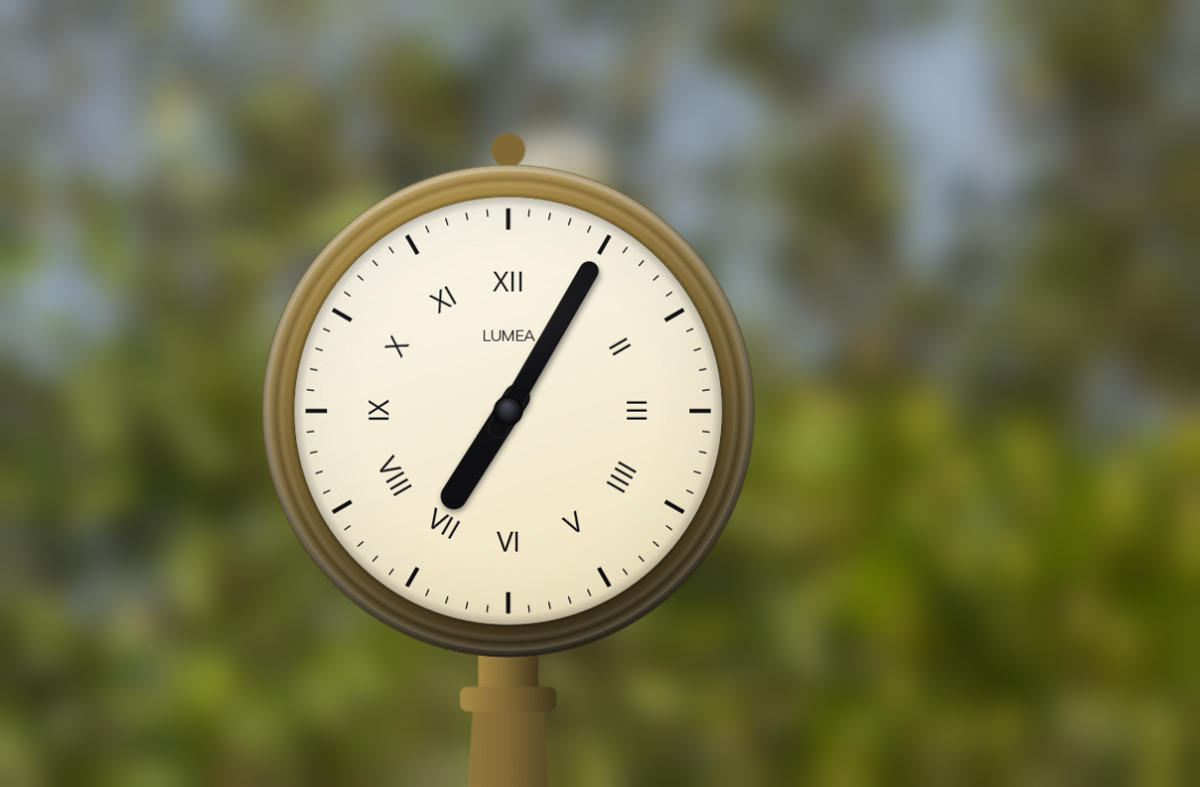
7 h 05 min
